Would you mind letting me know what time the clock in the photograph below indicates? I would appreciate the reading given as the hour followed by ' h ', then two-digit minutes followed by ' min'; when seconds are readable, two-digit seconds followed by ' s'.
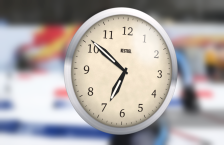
6 h 51 min
